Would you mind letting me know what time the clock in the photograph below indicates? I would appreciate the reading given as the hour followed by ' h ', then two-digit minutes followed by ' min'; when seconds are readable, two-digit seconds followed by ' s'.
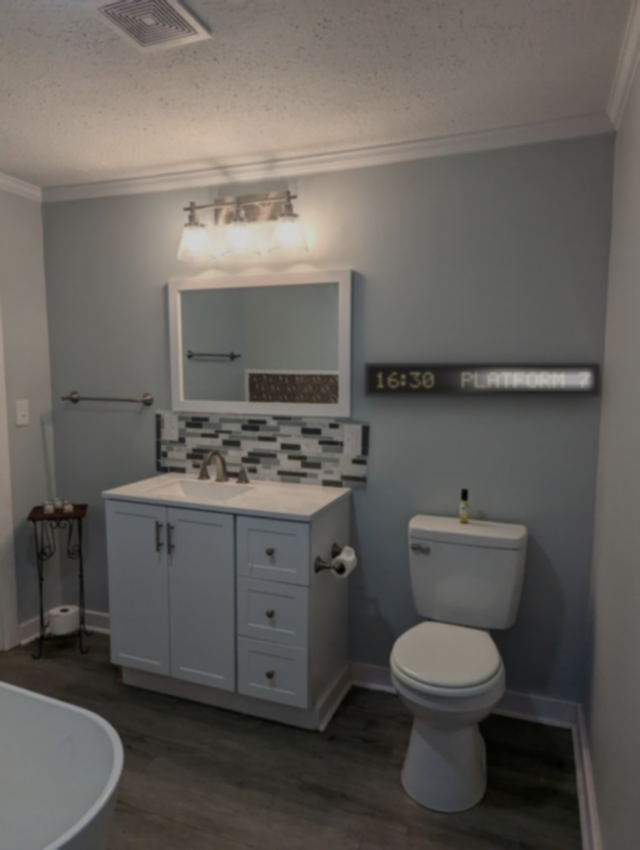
16 h 30 min
